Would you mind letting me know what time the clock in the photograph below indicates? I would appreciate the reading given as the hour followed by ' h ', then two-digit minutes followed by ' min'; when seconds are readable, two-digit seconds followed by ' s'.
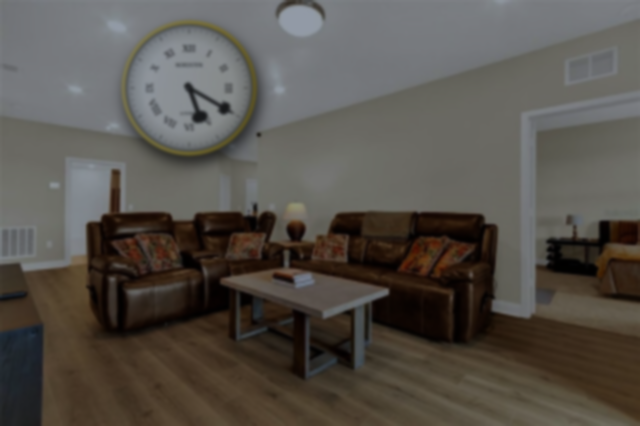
5 h 20 min
